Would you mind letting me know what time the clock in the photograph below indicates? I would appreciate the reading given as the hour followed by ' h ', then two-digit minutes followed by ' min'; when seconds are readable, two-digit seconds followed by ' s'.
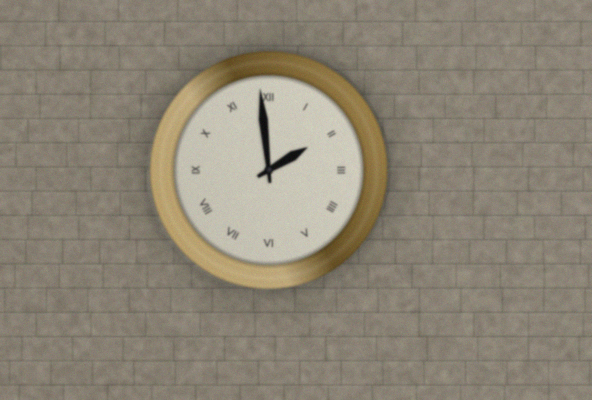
1 h 59 min
